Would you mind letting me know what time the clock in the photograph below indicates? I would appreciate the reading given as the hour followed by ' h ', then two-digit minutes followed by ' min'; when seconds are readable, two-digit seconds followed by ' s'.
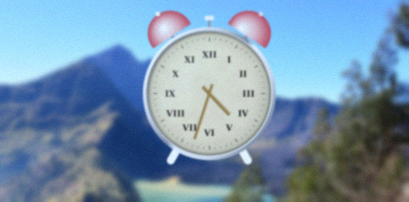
4 h 33 min
